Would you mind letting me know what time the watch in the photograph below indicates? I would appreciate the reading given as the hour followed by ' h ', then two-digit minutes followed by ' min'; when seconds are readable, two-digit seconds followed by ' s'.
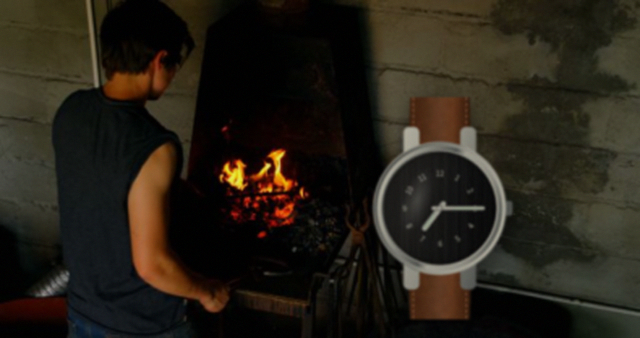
7 h 15 min
